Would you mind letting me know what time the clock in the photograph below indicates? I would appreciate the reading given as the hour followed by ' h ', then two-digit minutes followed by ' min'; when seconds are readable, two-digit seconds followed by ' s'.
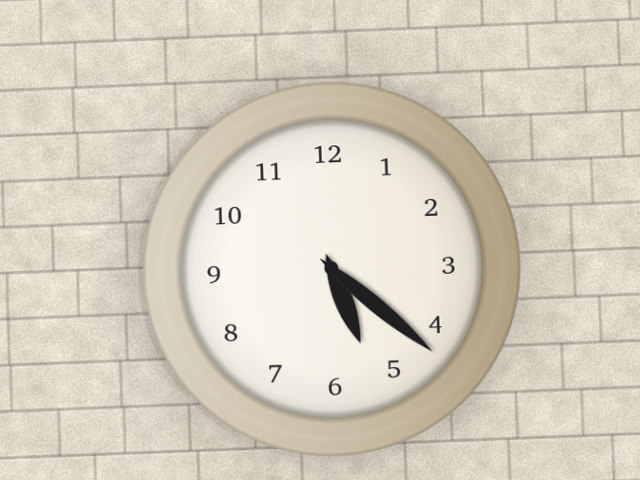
5 h 22 min
